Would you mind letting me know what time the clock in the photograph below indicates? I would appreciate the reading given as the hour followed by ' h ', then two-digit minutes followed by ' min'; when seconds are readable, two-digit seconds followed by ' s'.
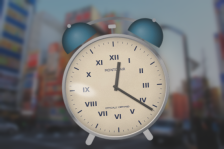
12 h 21 min
